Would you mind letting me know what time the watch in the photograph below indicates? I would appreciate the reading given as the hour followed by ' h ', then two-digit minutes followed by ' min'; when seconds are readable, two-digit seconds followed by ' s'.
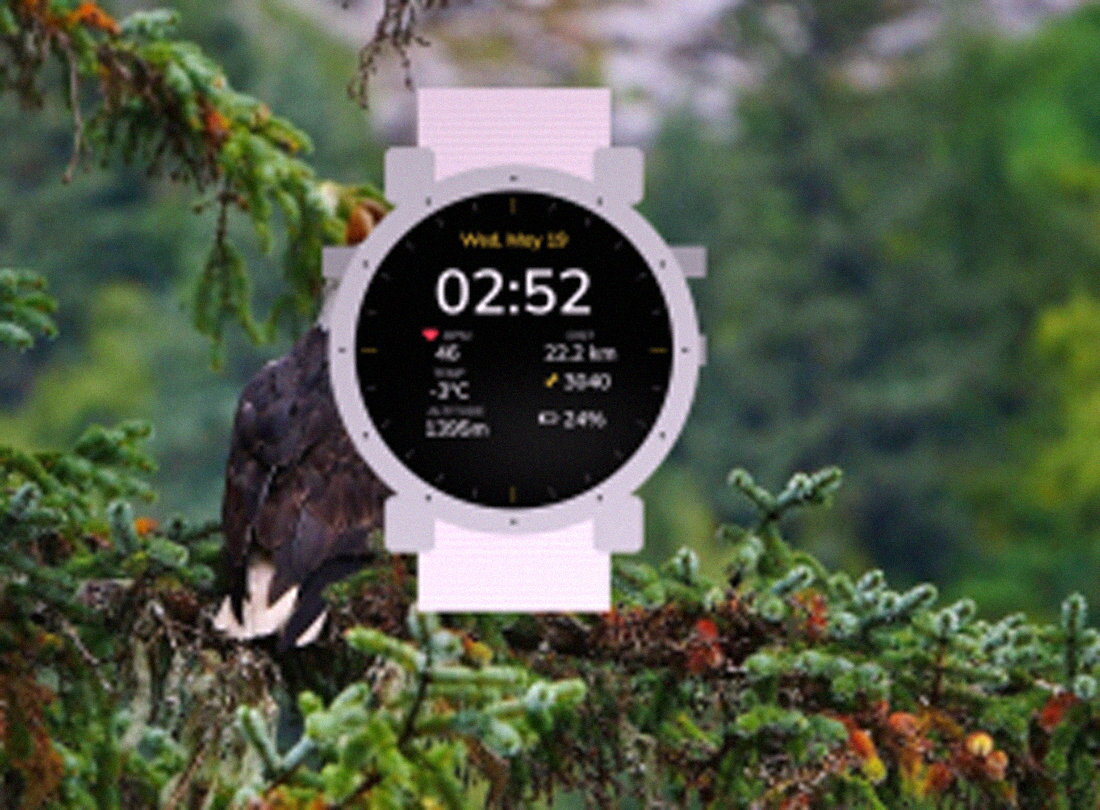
2 h 52 min
